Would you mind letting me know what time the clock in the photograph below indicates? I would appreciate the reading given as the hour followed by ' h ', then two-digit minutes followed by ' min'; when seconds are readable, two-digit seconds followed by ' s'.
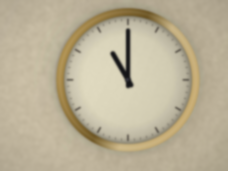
11 h 00 min
